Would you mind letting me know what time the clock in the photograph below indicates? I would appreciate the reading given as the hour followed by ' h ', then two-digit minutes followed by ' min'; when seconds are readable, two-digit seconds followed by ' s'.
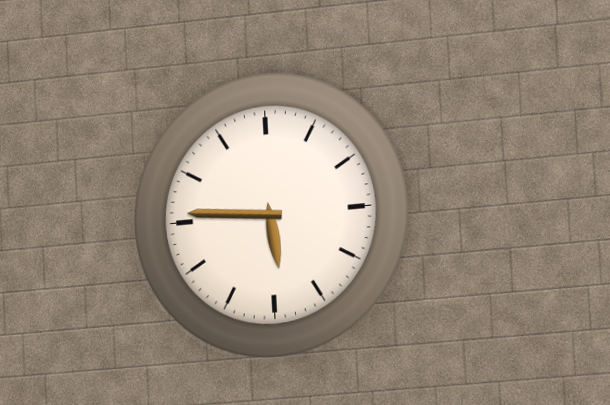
5 h 46 min
